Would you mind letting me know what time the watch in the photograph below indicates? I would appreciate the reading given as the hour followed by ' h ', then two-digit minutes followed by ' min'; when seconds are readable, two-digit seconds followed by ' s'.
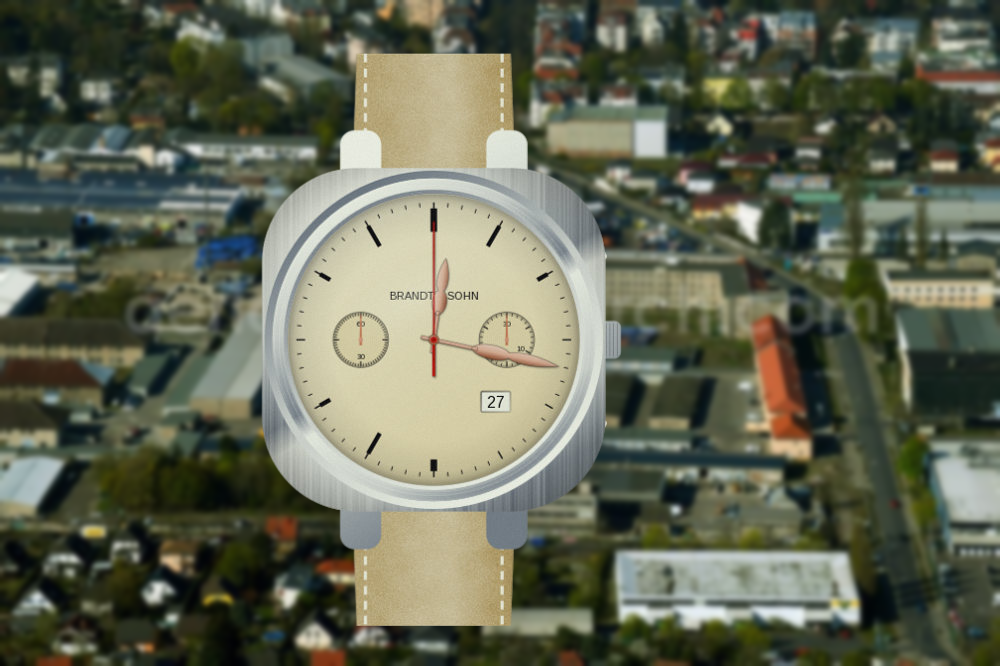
12 h 17 min
